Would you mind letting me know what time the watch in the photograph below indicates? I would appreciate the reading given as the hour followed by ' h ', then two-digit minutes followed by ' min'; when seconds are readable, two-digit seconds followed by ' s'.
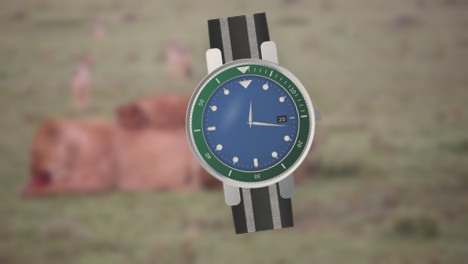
12 h 17 min
